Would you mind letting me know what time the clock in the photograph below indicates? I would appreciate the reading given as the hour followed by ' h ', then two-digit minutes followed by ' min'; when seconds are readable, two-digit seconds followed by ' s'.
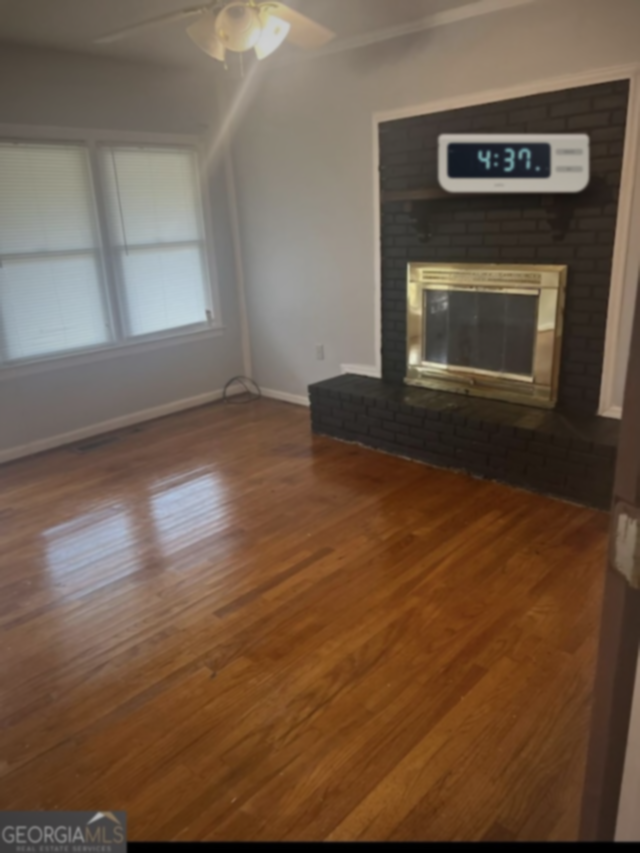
4 h 37 min
